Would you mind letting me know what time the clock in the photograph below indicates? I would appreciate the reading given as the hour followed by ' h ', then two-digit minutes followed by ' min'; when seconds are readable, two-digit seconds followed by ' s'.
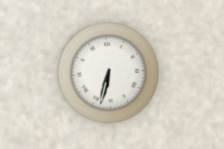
6 h 33 min
